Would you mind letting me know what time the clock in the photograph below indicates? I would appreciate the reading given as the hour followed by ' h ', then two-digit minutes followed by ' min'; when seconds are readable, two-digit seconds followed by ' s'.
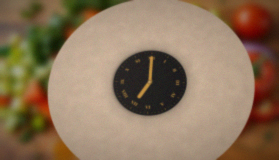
7 h 00 min
